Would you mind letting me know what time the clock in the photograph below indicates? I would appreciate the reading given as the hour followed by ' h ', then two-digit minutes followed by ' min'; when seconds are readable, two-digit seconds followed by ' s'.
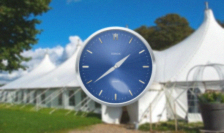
1 h 39 min
